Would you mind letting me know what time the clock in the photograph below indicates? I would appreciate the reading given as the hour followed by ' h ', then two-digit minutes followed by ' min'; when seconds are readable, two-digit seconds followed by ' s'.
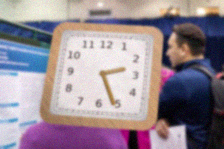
2 h 26 min
